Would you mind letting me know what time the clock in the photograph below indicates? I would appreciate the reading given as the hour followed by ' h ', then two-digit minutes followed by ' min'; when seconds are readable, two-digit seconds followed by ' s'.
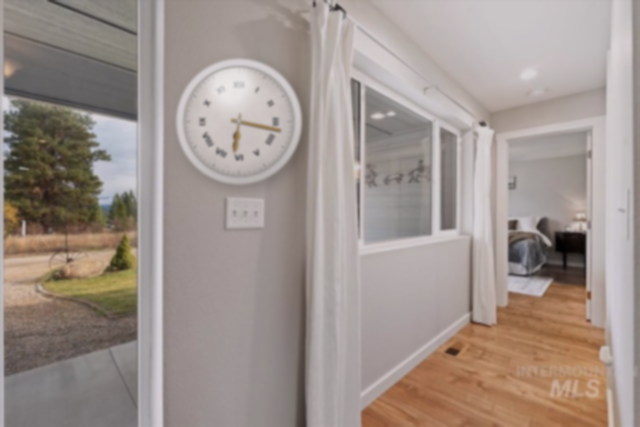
6 h 17 min
